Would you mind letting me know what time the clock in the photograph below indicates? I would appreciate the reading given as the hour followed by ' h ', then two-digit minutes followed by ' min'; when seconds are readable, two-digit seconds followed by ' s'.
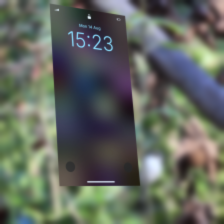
15 h 23 min
